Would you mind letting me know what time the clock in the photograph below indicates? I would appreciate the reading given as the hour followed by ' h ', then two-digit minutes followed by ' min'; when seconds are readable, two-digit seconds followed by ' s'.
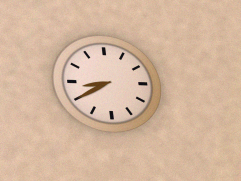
8 h 40 min
